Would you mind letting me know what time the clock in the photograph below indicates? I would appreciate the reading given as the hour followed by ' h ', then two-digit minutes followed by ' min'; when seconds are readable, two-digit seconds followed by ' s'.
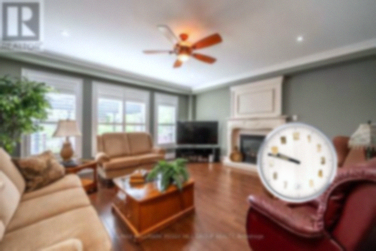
9 h 48 min
